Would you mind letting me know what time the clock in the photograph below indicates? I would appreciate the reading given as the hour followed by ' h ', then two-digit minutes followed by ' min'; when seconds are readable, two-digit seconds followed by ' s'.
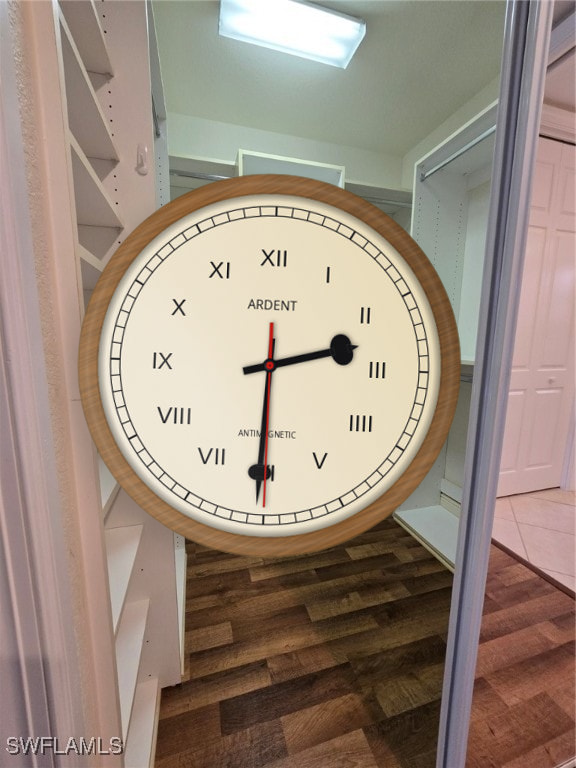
2 h 30 min 30 s
